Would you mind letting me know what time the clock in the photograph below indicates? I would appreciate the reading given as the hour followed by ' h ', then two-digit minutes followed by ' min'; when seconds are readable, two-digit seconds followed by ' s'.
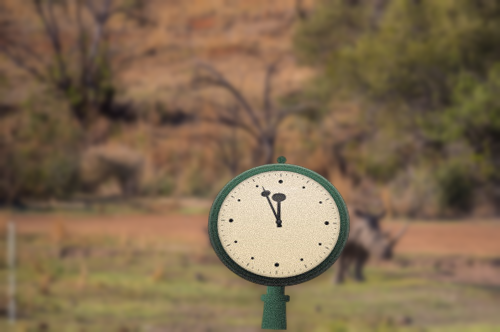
11 h 56 min
